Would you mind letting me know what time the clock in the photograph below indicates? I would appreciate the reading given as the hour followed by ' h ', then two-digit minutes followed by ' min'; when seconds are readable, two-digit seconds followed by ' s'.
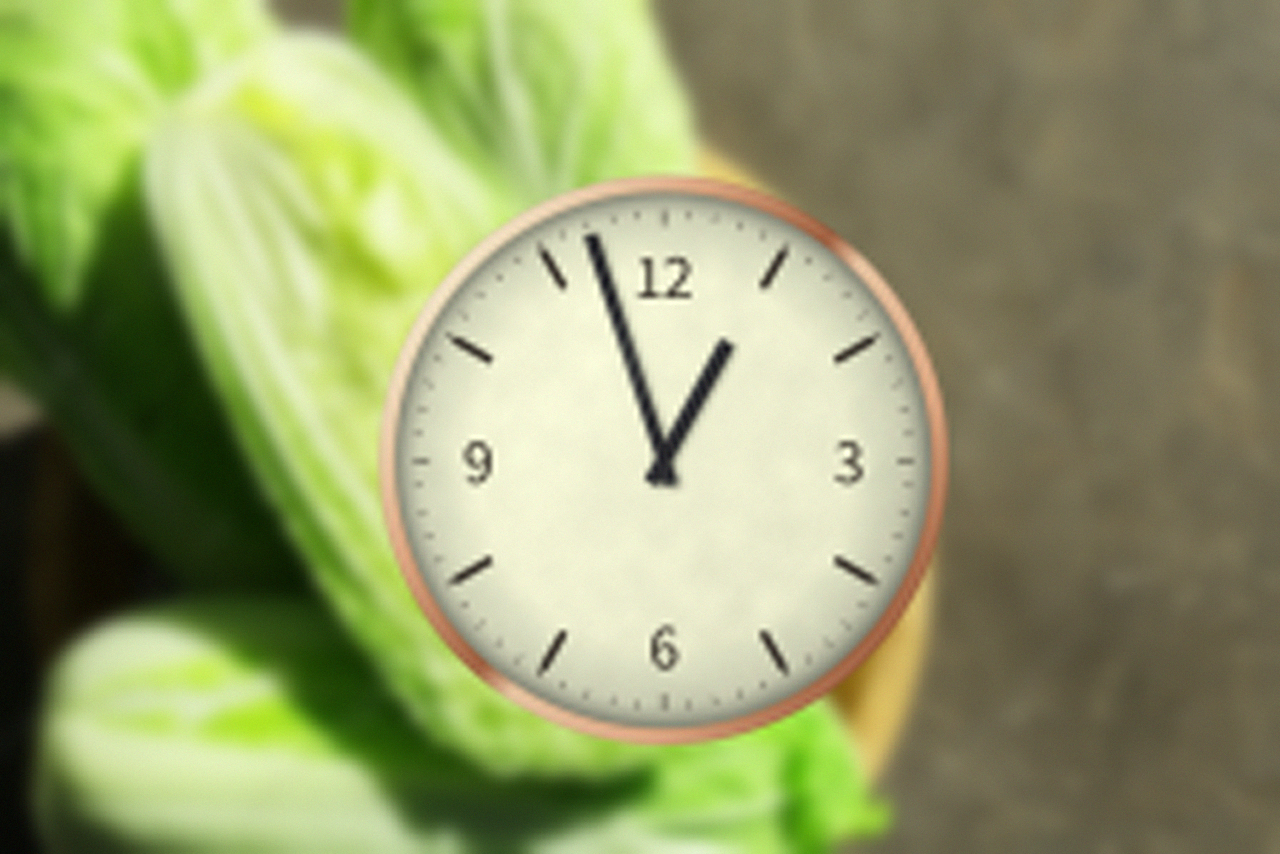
12 h 57 min
